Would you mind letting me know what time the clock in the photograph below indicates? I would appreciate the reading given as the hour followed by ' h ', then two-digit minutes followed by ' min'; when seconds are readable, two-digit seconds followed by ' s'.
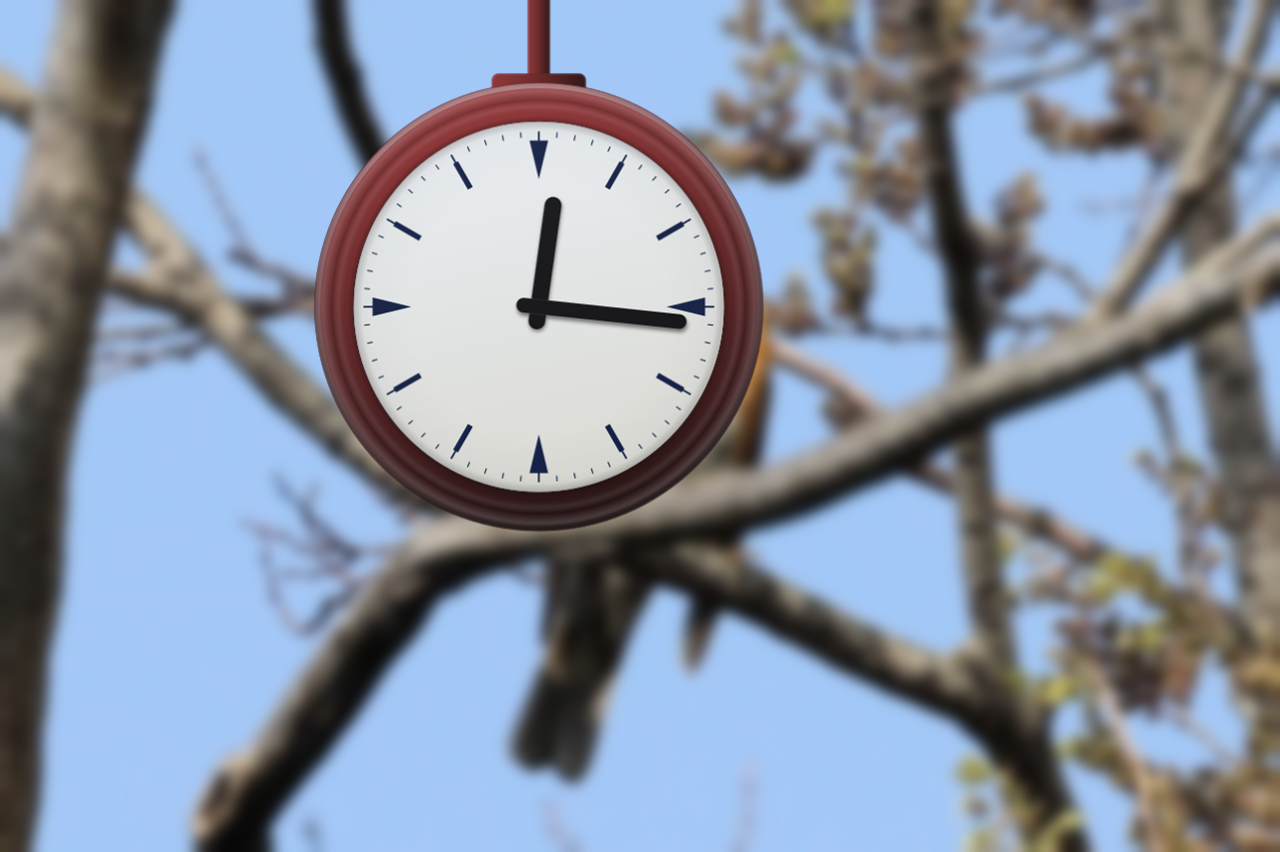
12 h 16 min
